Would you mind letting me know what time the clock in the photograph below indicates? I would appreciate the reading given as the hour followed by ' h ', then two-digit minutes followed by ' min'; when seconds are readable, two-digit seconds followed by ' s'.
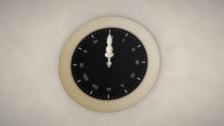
12 h 00 min
